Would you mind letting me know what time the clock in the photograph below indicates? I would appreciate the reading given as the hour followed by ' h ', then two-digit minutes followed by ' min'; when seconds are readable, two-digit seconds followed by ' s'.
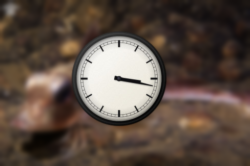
3 h 17 min
